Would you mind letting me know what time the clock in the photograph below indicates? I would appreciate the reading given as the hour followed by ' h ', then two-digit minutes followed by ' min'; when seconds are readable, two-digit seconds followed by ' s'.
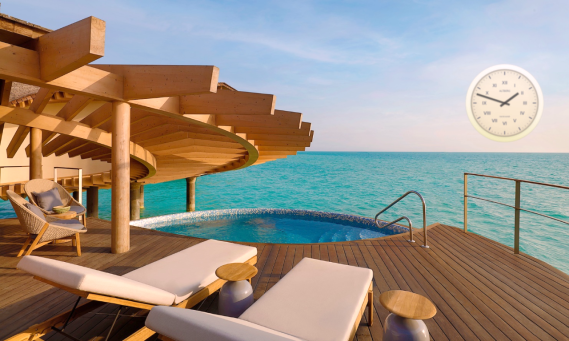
1 h 48 min
